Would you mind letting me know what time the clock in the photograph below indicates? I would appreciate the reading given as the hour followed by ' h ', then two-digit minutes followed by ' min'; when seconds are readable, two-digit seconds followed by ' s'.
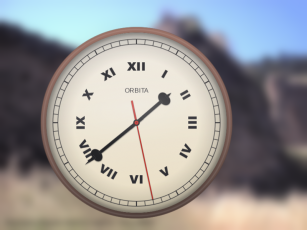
1 h 38 min 28 s
